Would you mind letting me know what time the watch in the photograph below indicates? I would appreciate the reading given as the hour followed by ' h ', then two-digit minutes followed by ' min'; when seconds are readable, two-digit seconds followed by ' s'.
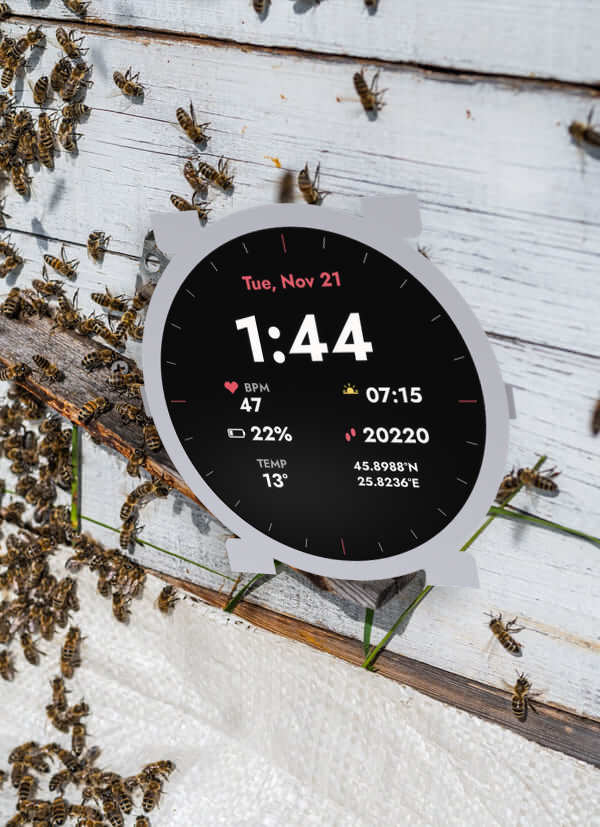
1 h 44 min
